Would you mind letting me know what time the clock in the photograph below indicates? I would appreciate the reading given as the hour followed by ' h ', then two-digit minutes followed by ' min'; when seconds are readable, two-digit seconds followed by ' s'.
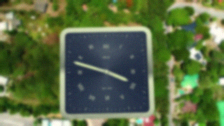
3 h 48 min
